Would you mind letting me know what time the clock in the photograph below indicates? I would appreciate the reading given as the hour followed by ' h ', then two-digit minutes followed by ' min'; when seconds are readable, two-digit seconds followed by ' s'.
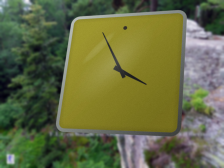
3 h 55 min
